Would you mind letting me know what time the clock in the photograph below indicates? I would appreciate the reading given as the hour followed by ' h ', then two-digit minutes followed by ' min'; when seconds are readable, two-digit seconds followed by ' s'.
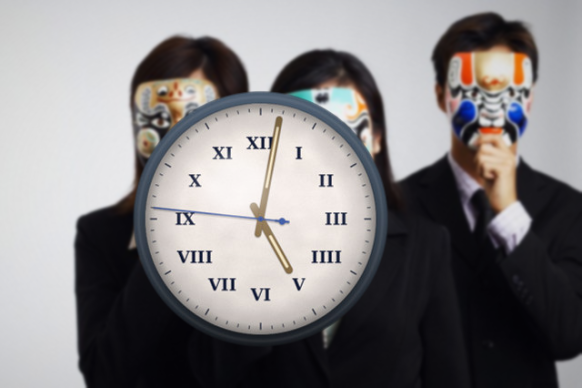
5 h 01 min 46 s
